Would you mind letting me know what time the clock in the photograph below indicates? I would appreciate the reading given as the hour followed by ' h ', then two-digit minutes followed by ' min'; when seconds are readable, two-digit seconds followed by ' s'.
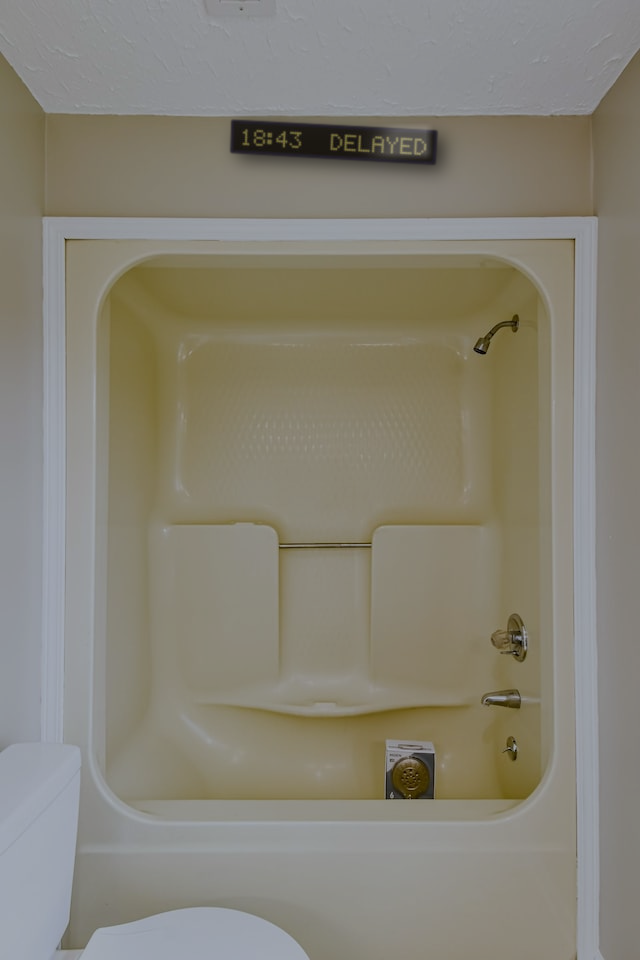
18 h 43 min
